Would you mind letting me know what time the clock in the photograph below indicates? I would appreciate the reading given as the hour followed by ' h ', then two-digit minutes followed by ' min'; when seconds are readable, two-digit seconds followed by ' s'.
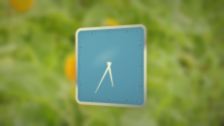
5 h 35 min
